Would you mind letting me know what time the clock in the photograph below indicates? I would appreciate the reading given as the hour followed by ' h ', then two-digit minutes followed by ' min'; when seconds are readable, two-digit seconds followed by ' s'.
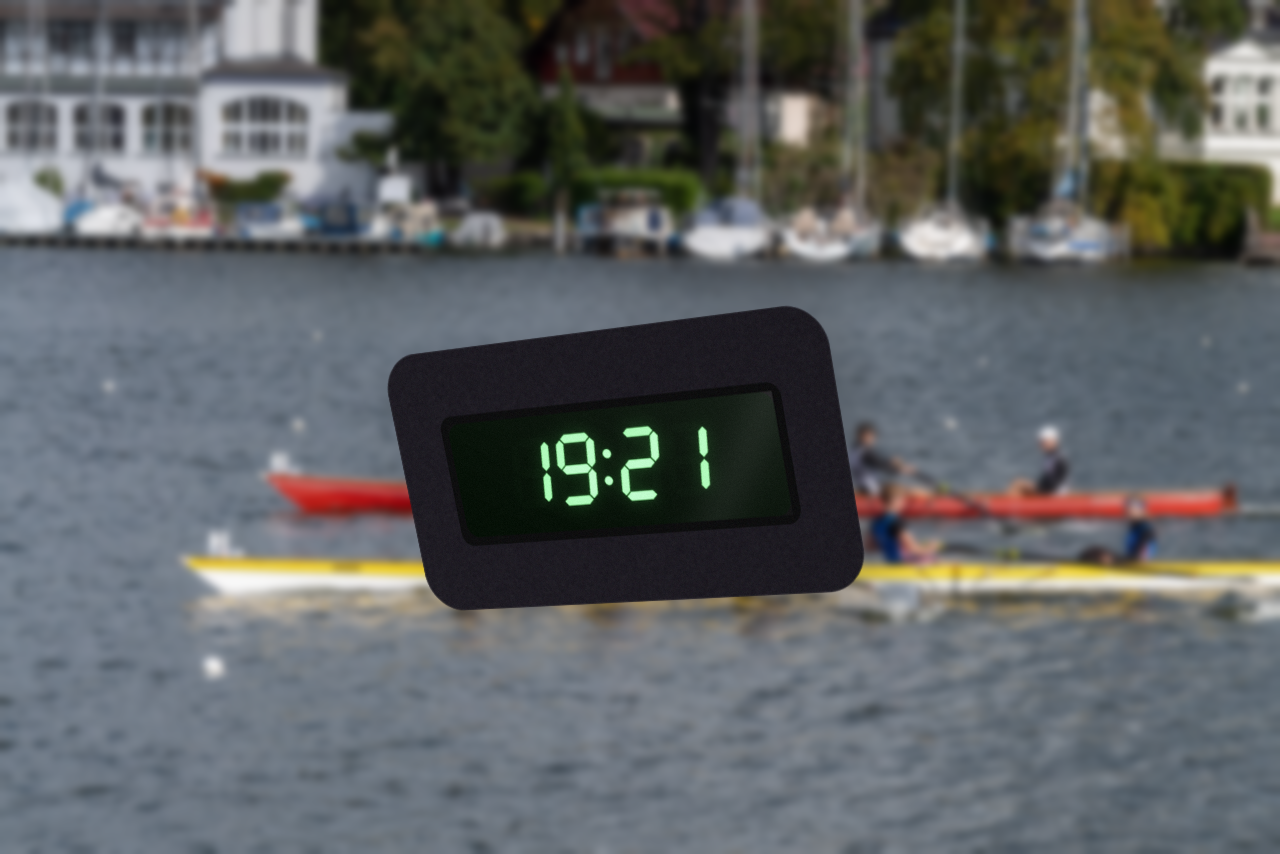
19 h 21 min
